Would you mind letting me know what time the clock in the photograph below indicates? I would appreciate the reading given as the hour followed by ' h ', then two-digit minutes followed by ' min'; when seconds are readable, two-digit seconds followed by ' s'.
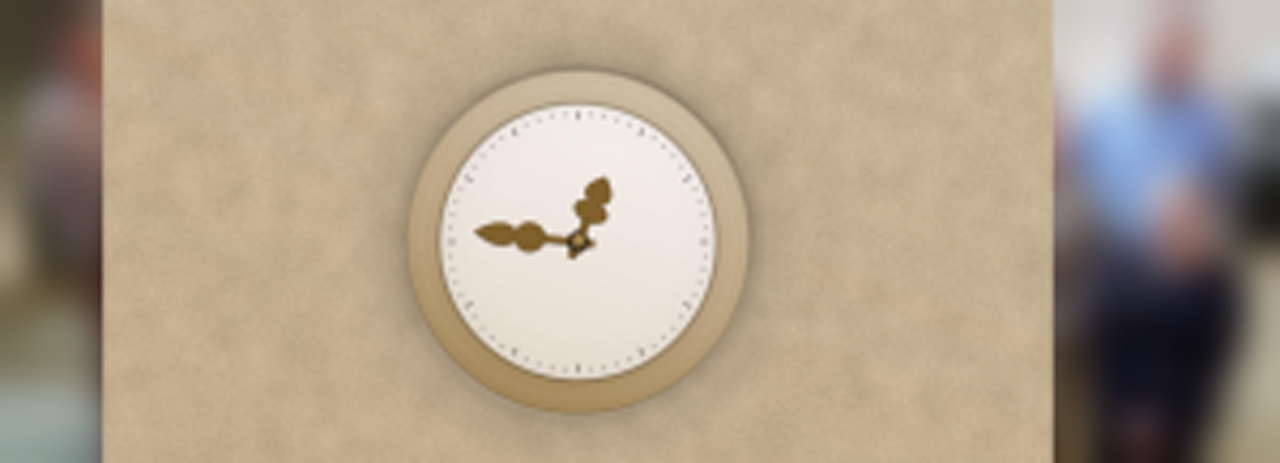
12 h 46 min
